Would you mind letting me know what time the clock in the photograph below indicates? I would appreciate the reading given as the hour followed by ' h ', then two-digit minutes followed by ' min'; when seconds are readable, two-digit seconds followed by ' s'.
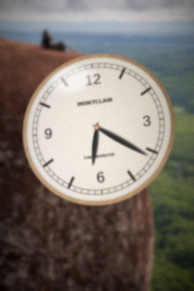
6 h 21 min
